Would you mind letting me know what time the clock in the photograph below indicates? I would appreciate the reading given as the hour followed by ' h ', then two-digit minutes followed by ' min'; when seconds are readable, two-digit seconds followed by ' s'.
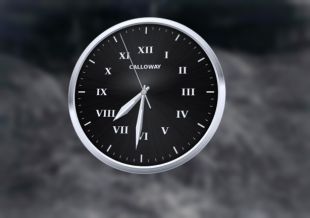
7 h 30 min 56 s
